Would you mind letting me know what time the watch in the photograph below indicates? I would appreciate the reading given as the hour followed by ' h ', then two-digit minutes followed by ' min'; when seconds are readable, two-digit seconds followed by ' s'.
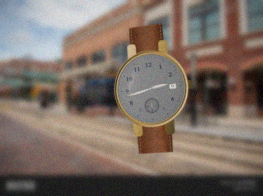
2 h 43 min
